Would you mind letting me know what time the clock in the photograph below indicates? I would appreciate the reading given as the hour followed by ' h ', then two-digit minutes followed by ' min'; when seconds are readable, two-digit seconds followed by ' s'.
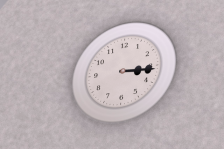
3 h 16 min
